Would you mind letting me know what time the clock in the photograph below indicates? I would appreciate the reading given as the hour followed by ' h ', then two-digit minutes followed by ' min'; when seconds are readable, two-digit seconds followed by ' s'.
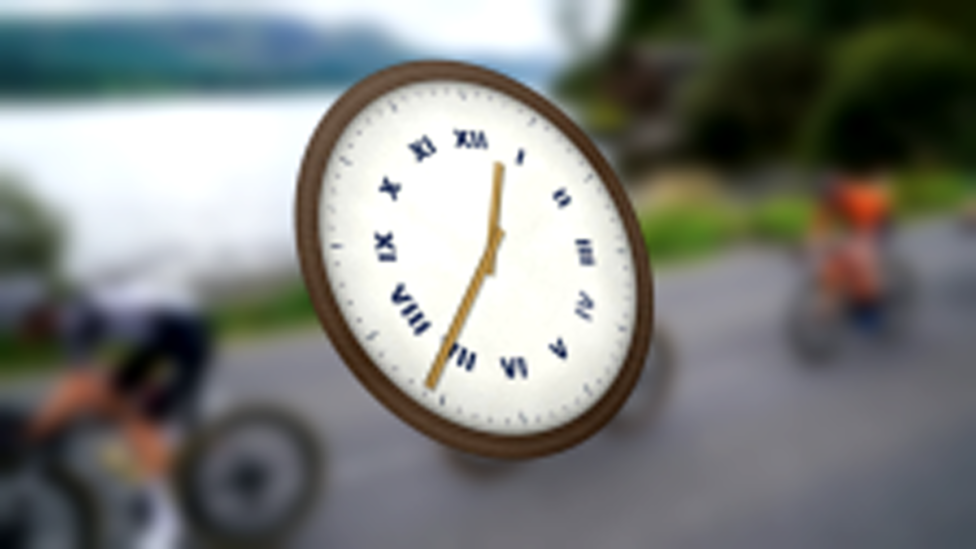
12 h 36 min
